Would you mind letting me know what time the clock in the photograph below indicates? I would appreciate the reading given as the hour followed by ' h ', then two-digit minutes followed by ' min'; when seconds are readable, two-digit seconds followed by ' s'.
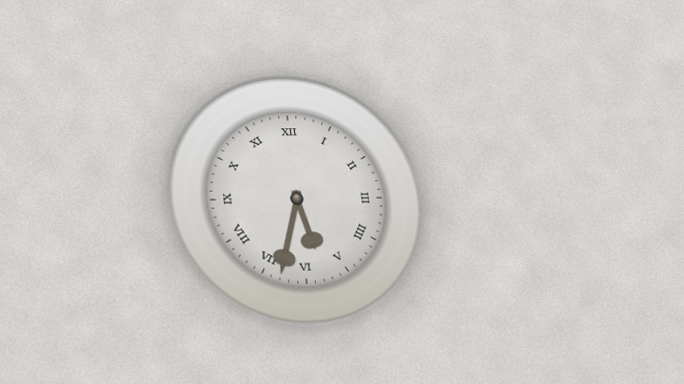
5 h 33 min
